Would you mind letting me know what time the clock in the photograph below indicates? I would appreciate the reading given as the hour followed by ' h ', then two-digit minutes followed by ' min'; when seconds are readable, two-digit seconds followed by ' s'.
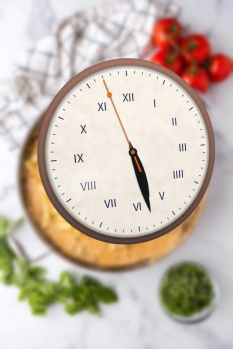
5 h 27 min 57 s
